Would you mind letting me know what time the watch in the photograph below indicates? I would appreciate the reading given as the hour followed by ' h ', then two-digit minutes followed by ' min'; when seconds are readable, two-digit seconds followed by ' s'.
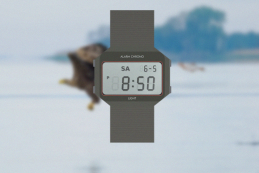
8 h 50 min
